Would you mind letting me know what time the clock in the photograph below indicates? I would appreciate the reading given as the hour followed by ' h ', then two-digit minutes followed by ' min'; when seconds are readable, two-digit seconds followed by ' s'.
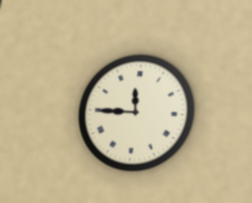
11 h 45 min
